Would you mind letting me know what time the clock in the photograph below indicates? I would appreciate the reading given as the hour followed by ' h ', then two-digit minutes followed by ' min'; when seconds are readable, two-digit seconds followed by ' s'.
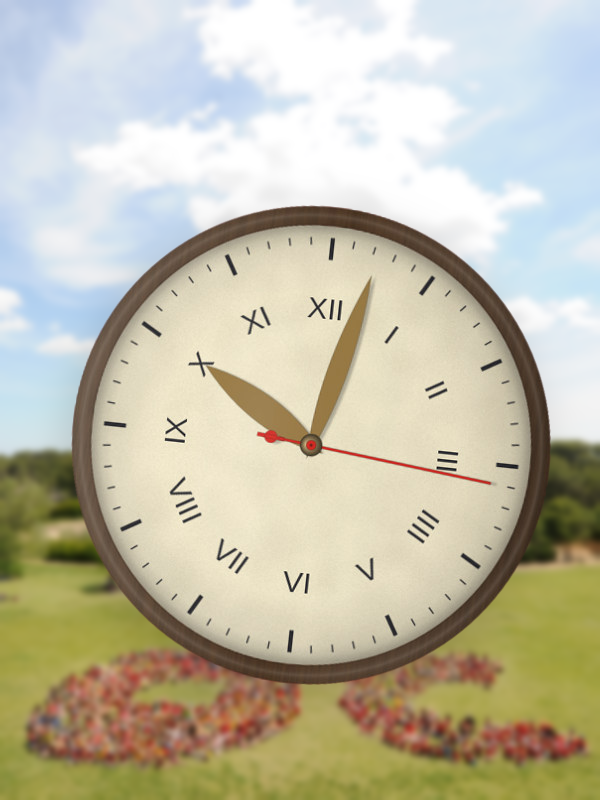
10 h 02 min 16 s
